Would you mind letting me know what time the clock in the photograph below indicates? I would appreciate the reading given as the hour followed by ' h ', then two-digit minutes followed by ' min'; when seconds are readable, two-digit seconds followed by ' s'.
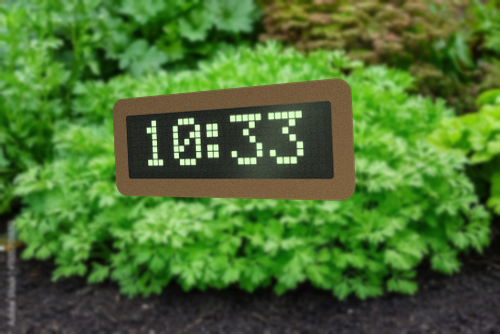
10 h 33 min
